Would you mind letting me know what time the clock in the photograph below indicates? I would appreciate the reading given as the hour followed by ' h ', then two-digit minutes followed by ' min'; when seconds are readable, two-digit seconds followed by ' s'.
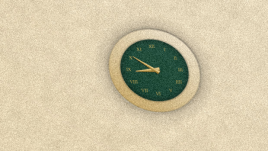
8 h 51 min
